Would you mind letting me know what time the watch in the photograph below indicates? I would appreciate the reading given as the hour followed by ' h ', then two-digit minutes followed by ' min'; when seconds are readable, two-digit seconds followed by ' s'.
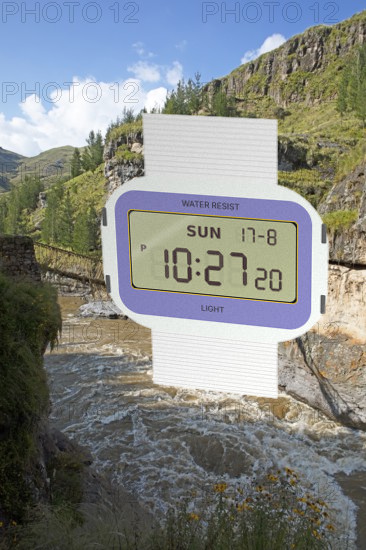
10 h 27 min 20 s
